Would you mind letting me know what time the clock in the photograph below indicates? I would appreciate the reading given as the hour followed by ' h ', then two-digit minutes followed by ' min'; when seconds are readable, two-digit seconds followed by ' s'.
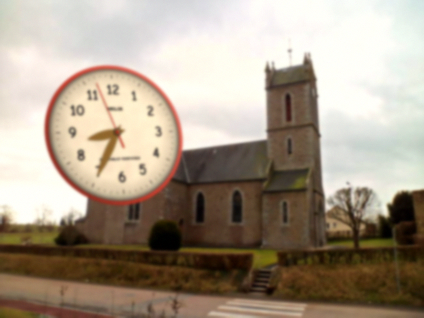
8 h 34 min 57 s
